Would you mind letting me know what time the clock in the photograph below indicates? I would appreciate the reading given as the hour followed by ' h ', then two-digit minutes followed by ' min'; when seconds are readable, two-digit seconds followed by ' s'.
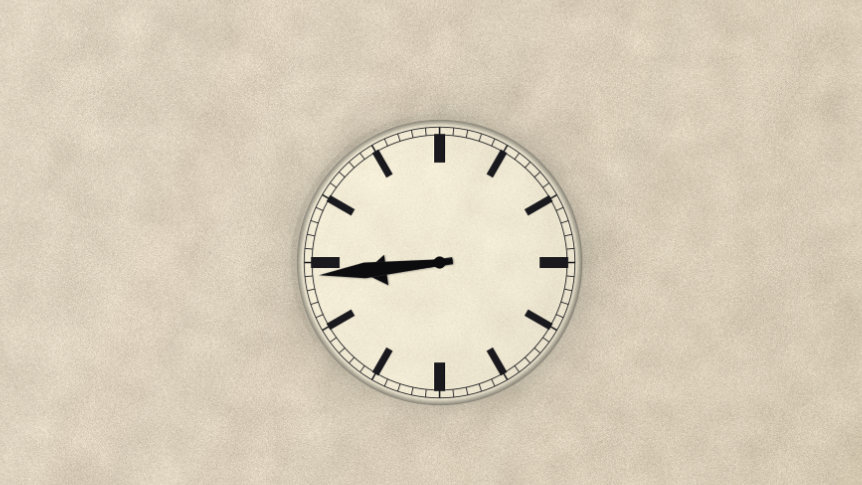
8 h 44 min
